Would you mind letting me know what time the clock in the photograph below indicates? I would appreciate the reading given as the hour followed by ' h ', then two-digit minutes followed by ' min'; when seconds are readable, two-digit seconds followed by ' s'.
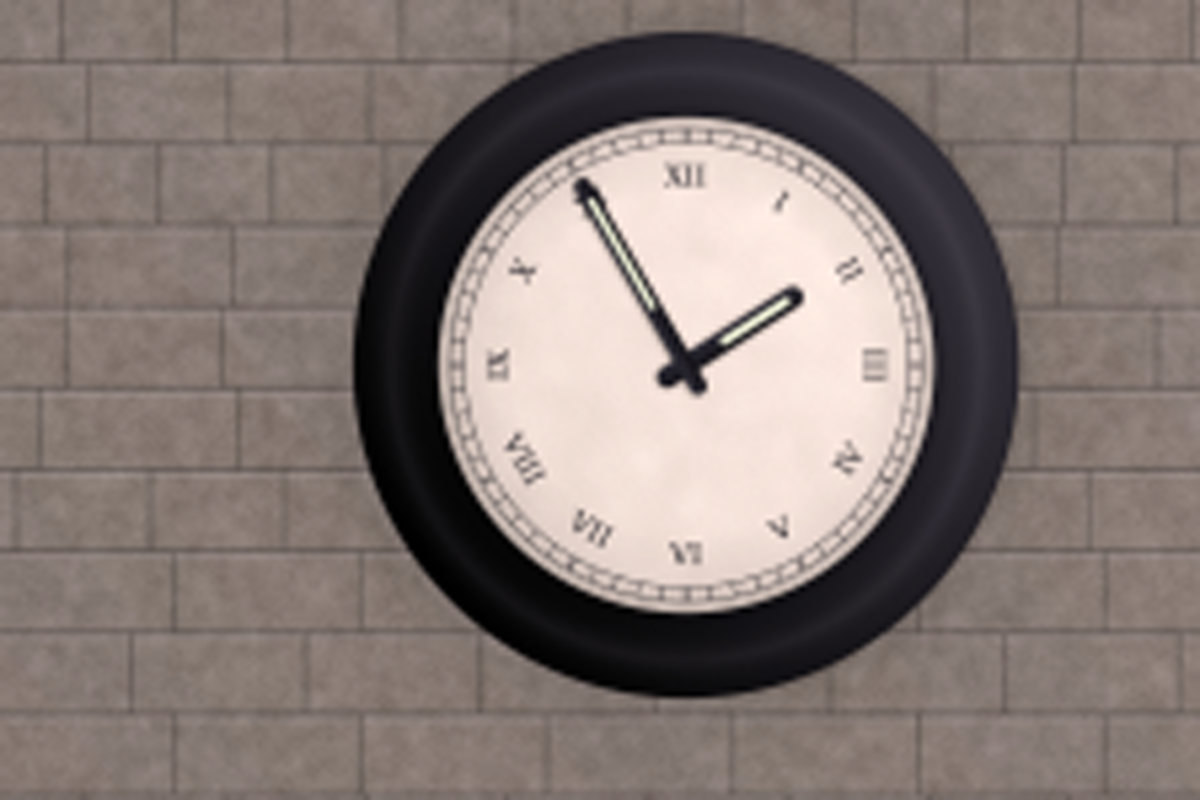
1 h 55 min
